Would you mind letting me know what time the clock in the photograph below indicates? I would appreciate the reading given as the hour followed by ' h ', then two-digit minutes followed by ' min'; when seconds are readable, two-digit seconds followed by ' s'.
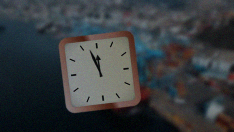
11 h 57 min
